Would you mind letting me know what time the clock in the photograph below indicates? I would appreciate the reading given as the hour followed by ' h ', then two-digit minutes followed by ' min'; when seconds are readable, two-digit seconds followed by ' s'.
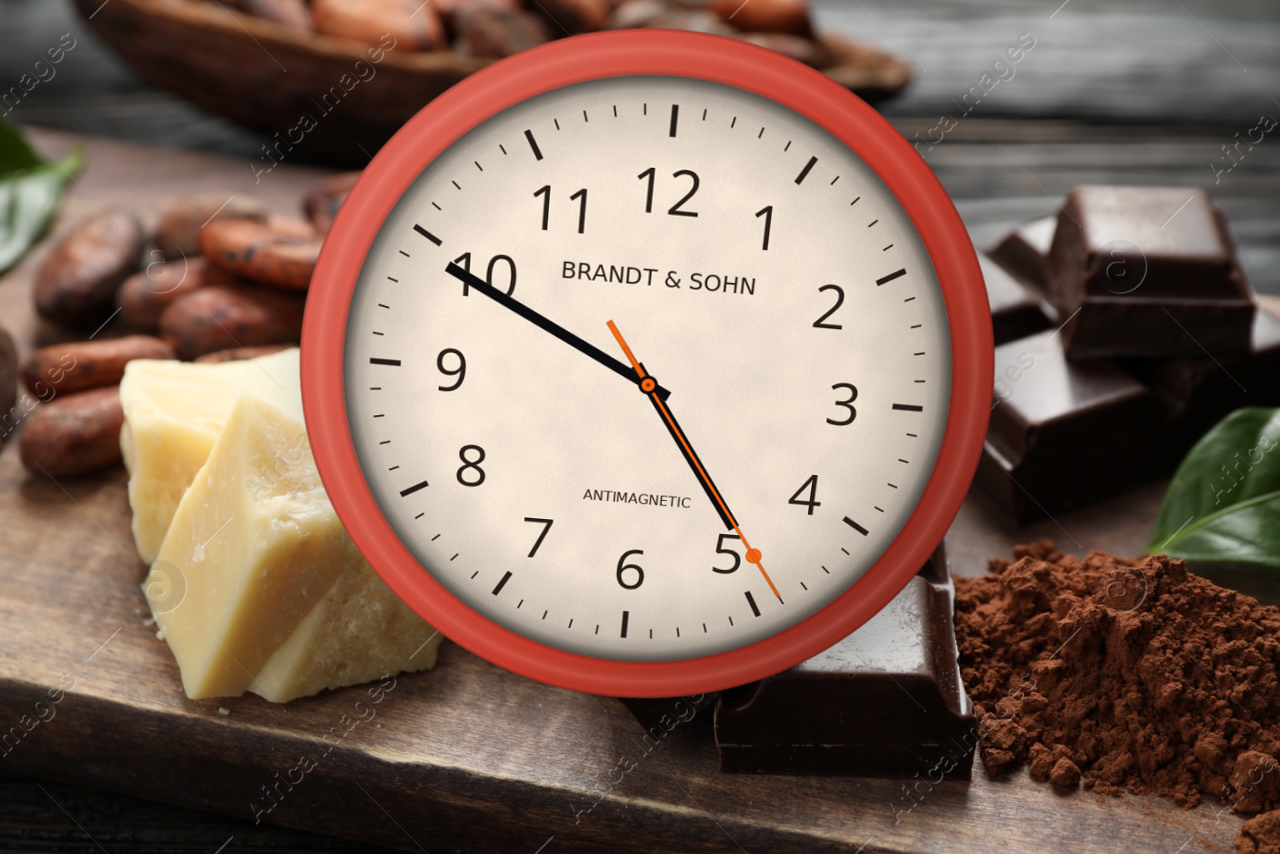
4 h 49 min 24 s
